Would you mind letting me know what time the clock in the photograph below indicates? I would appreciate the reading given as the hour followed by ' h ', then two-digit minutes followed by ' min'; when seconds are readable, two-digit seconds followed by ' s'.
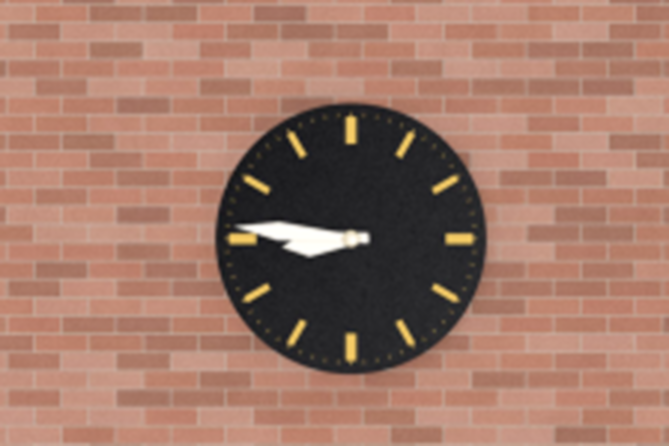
8 h 46 min
